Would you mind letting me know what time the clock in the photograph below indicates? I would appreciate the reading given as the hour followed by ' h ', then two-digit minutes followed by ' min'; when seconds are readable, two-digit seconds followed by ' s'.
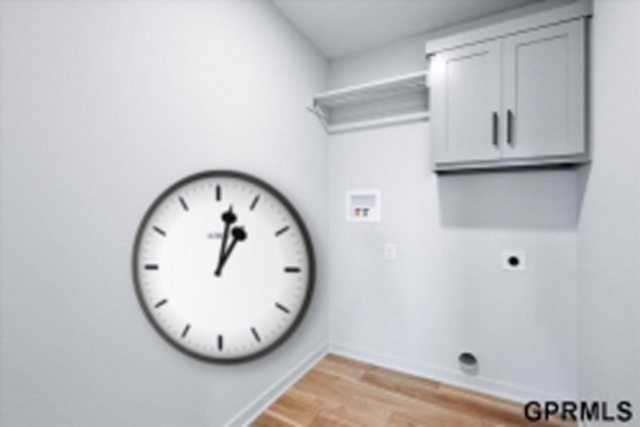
1 h 02 min
